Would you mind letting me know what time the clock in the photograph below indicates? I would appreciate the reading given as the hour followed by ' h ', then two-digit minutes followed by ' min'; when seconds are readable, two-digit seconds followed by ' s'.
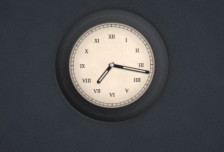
7 h 17 min
